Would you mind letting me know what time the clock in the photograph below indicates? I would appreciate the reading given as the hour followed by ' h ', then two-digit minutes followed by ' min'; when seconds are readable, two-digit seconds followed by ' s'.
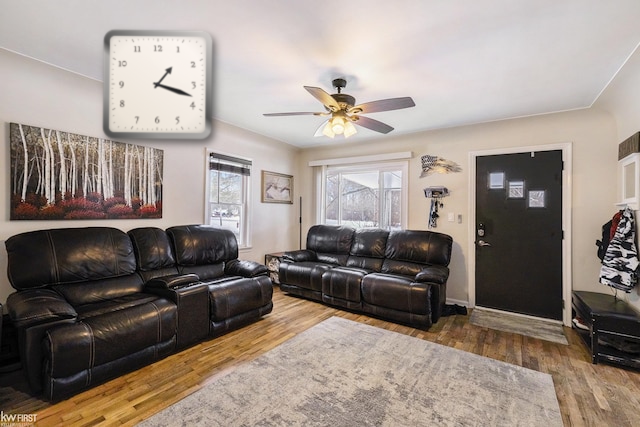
1 h 18 min
